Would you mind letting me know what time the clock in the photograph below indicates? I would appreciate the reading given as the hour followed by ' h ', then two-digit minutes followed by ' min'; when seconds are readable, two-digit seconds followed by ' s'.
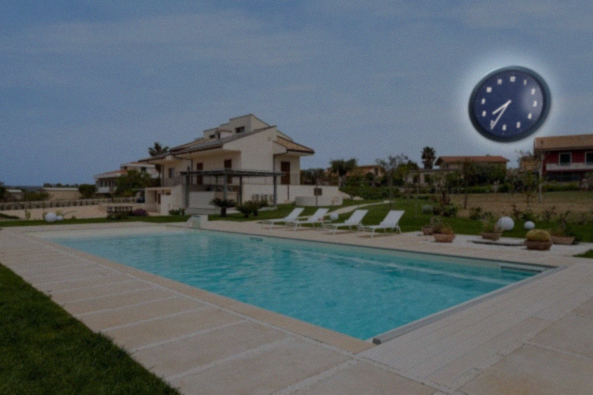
7 h 34 min
